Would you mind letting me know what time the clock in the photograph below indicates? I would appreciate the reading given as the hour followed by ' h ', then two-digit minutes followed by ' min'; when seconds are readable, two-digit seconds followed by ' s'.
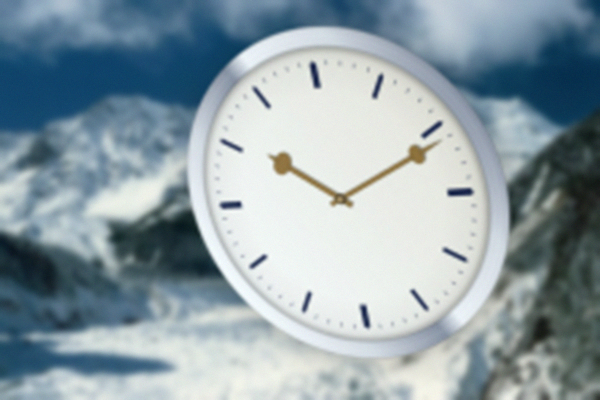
10 h 11 min
